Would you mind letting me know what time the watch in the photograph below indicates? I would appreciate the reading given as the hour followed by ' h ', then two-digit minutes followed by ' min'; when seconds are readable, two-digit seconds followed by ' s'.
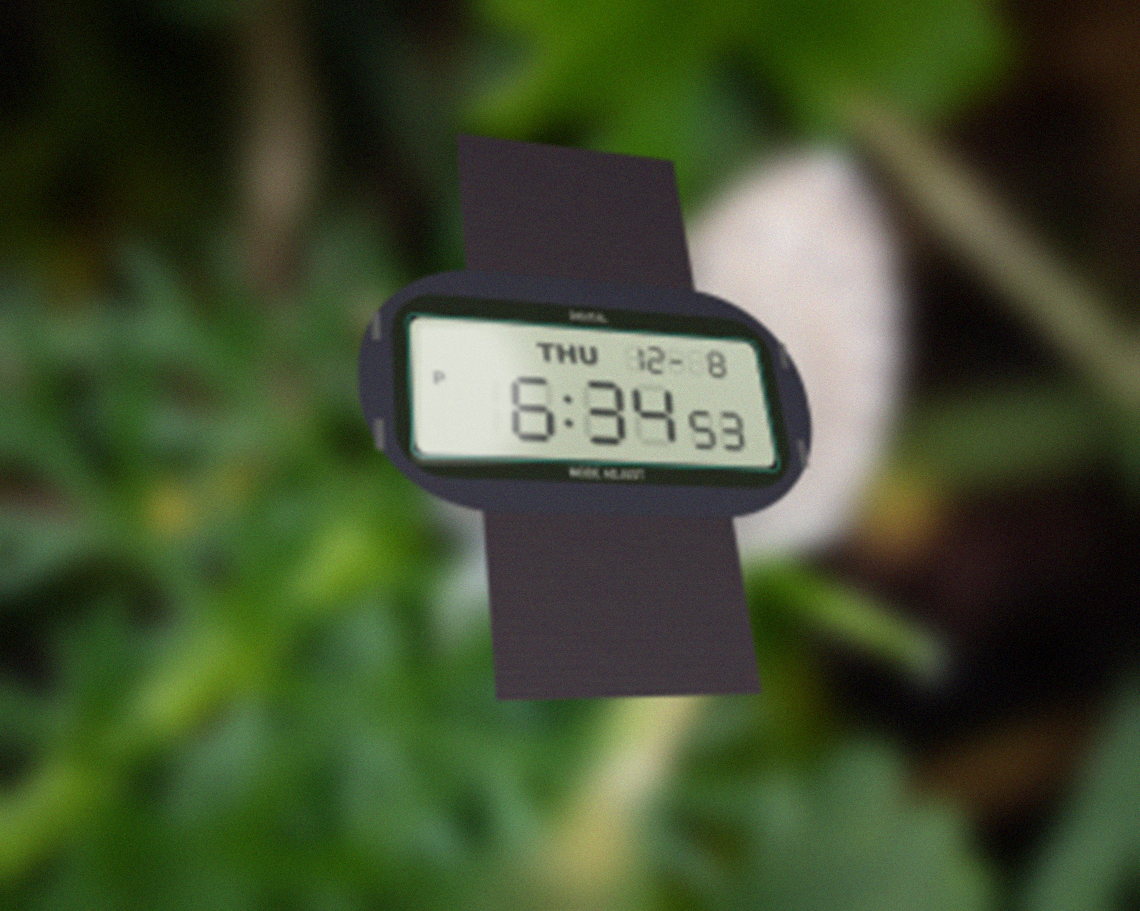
6 h 34 min 53 s
